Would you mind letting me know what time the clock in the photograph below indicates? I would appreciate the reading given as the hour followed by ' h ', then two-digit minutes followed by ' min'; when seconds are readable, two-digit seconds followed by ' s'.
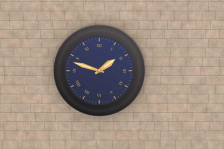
1 h 48 min
